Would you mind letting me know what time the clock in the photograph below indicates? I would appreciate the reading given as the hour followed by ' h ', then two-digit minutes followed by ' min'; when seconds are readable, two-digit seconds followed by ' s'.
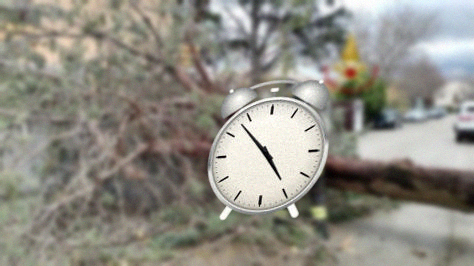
4 h 53 min
